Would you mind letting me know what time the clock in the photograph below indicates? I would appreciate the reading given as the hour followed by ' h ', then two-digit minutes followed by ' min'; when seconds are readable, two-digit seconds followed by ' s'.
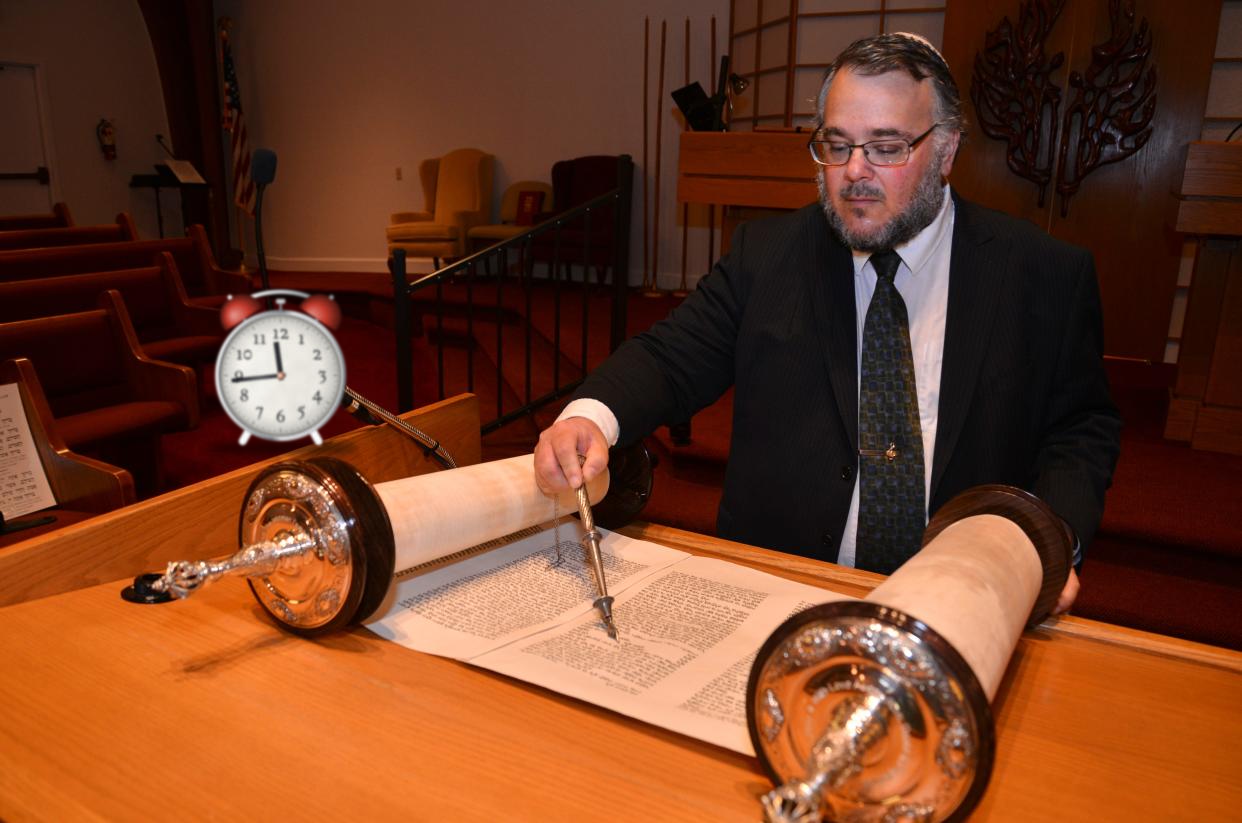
11 h 44 min
